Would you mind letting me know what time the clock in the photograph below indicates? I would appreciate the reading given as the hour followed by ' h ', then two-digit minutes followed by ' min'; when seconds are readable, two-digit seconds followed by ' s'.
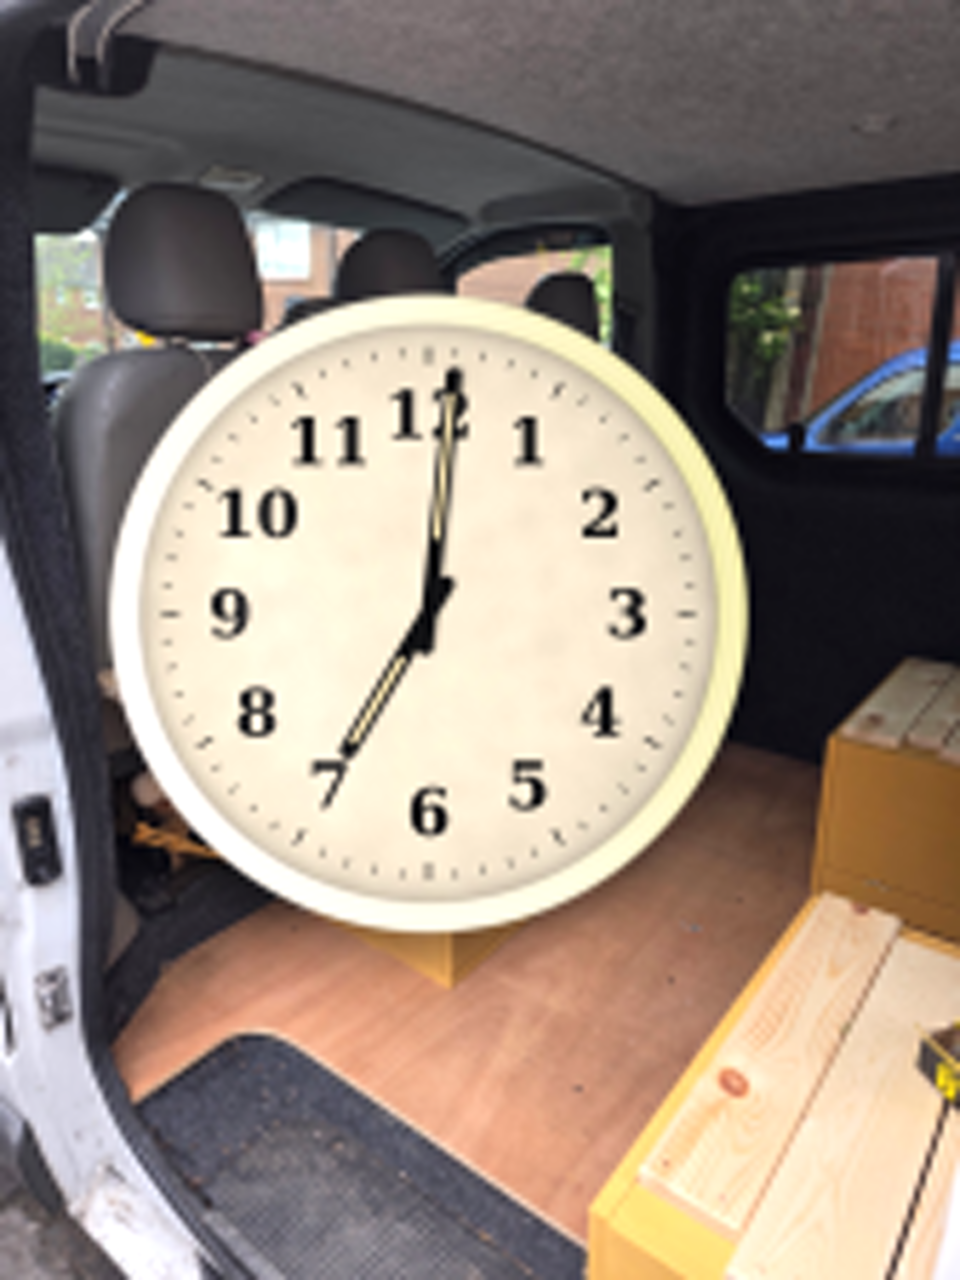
7 h 01 min
